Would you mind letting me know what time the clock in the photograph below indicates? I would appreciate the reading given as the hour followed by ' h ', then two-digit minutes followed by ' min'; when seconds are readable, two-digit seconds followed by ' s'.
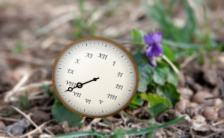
7 h 38 min
